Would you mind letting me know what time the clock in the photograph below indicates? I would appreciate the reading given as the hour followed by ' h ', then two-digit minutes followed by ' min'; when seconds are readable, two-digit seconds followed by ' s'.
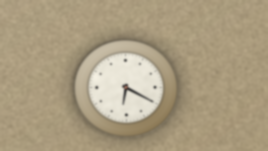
6 h 20 min
